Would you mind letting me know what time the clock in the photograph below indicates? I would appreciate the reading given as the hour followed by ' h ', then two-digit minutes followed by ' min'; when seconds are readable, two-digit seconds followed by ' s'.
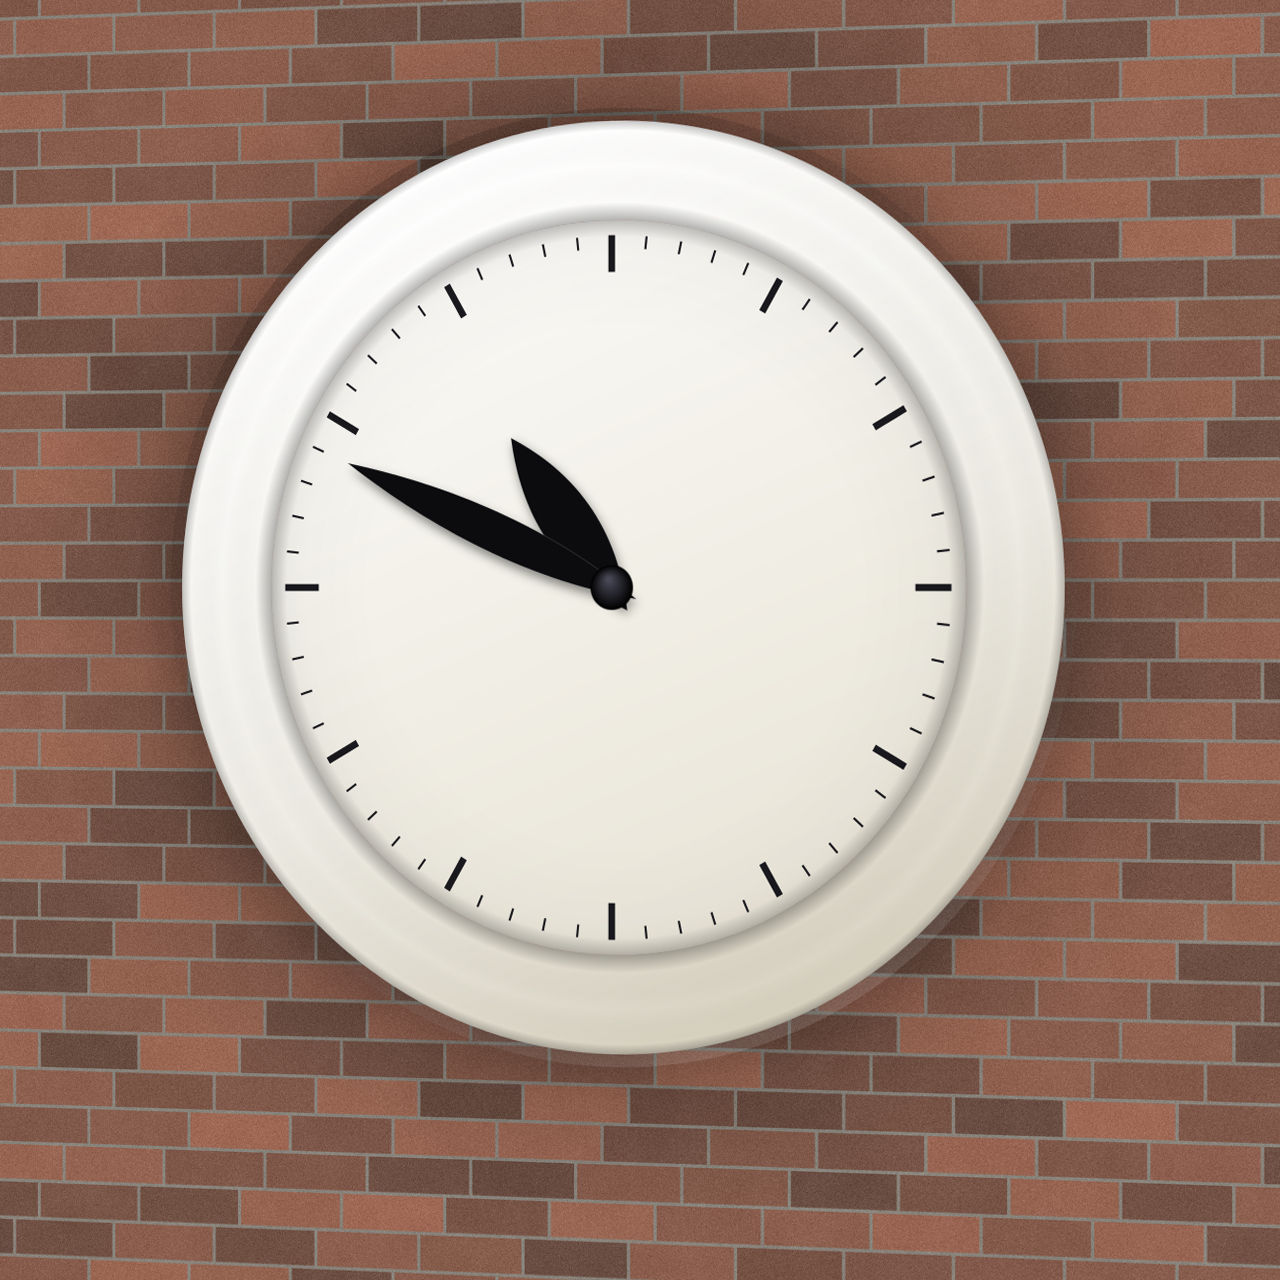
10 h 49 min
